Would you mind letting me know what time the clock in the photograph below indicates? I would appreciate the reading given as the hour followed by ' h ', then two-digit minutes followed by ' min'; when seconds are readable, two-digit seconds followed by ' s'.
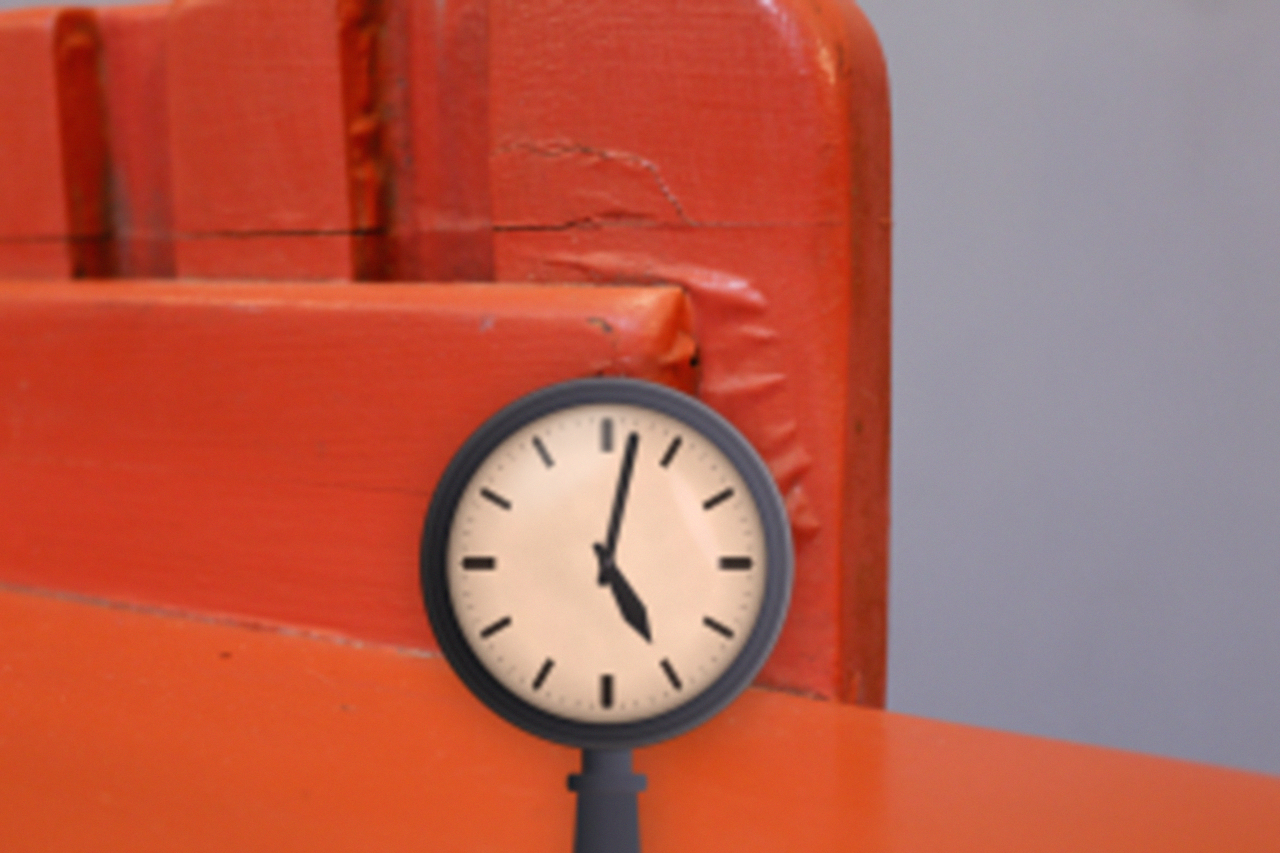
5 h 02 min
